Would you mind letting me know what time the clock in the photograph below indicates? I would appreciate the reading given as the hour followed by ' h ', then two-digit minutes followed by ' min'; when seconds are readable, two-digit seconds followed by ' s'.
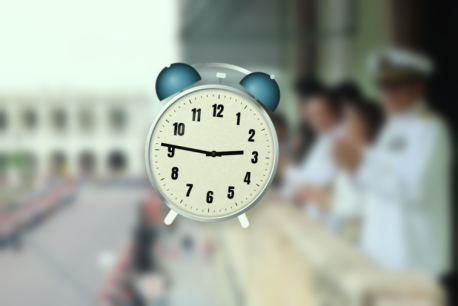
2 h 46 min
